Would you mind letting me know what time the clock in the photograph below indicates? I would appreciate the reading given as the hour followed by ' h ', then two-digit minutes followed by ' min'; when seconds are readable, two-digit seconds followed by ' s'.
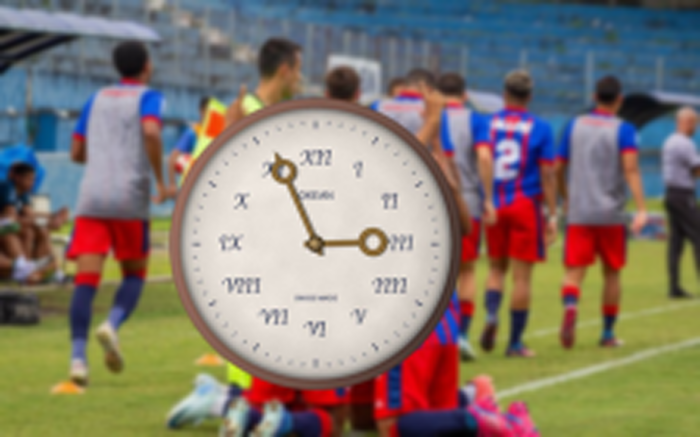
2 h 56 min
